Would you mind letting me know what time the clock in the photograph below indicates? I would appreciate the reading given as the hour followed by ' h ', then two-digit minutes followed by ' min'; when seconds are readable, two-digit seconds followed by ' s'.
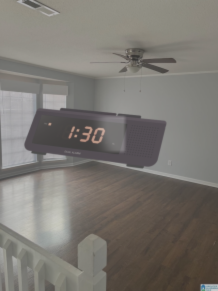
1 h 30 min
